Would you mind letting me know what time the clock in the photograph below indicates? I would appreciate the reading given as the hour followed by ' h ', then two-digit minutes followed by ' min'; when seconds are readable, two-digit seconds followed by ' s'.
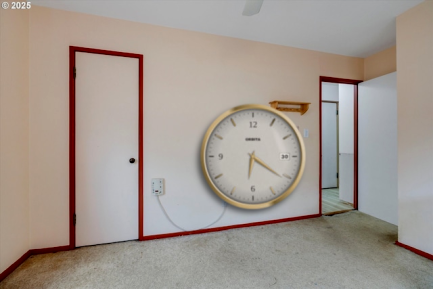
6 h 21 min
